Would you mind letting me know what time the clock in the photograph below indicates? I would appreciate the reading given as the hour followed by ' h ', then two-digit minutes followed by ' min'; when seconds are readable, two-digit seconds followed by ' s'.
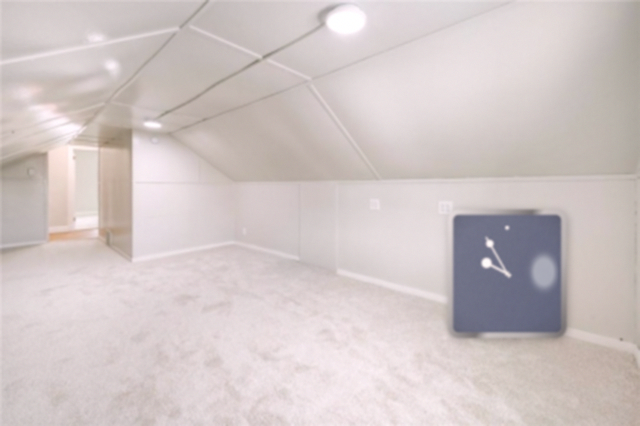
9 h 55 min
